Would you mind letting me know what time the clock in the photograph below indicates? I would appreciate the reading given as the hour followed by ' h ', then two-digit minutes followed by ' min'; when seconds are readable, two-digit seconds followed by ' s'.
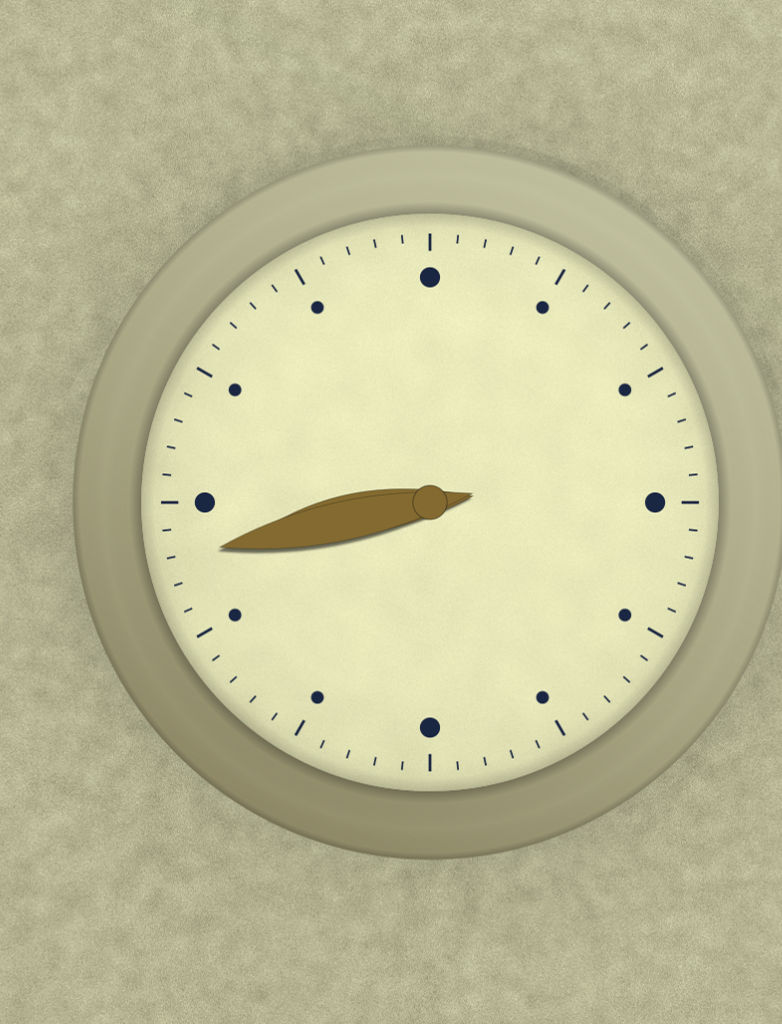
8 h 43 min
